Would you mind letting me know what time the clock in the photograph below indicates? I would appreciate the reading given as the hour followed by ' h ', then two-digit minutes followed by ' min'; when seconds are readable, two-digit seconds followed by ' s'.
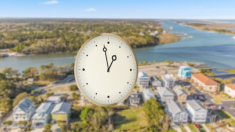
12 h 58 min
